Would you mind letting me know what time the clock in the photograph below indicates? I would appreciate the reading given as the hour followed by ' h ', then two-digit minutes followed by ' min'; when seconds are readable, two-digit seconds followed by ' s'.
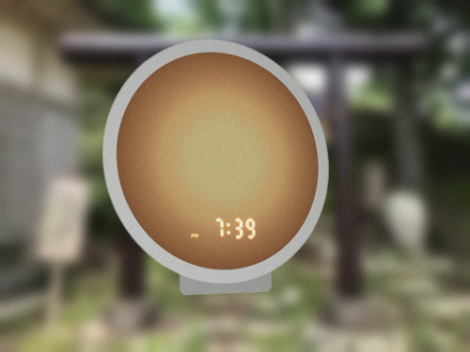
7 h 39 min
